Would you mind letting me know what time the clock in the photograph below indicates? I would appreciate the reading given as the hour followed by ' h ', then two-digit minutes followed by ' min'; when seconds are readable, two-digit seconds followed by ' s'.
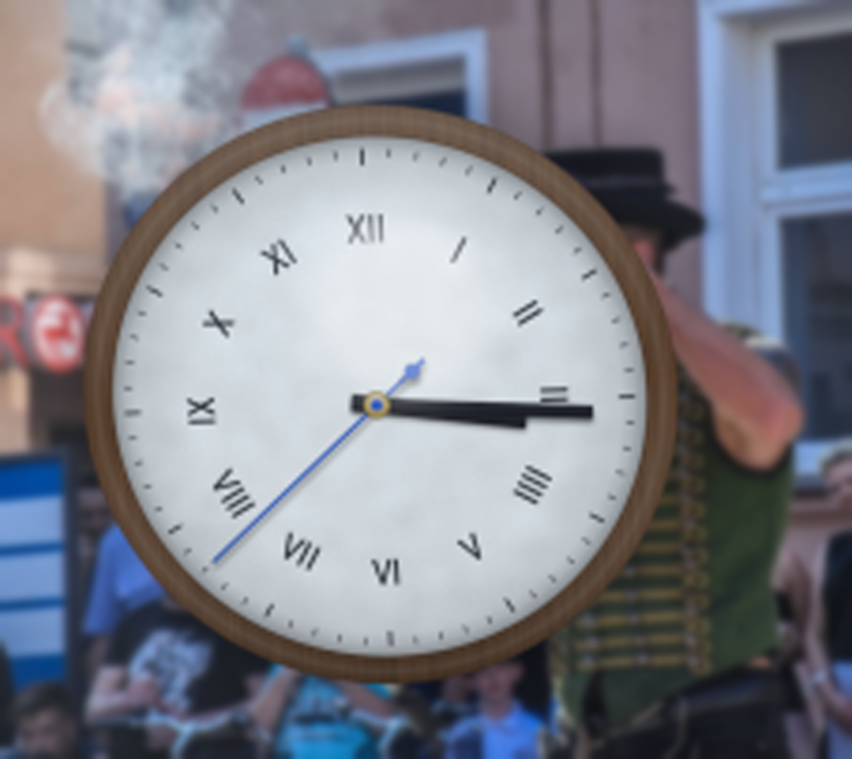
3 h 15 min 38 s
